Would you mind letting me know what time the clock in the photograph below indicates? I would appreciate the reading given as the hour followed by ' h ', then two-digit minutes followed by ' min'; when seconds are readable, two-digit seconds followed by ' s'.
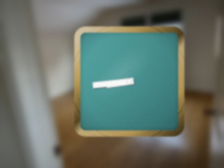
8 h 44 min
